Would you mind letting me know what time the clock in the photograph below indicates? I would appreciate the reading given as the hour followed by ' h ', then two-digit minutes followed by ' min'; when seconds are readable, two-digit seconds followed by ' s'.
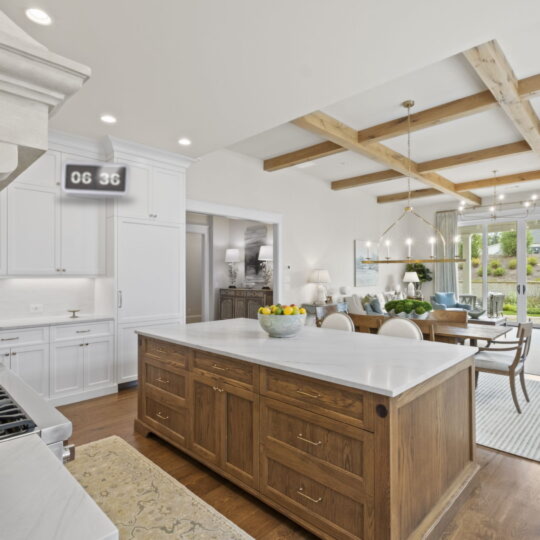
6 h 36 min
